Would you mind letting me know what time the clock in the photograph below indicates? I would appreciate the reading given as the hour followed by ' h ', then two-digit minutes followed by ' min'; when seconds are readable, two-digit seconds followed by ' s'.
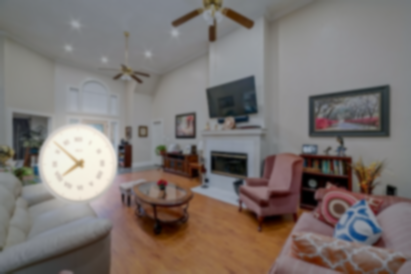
7 h 52 min
